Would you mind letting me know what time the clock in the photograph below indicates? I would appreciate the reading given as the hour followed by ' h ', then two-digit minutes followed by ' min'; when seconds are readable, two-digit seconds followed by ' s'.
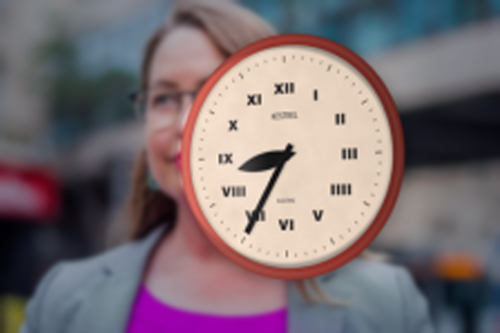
8 h 35 min
